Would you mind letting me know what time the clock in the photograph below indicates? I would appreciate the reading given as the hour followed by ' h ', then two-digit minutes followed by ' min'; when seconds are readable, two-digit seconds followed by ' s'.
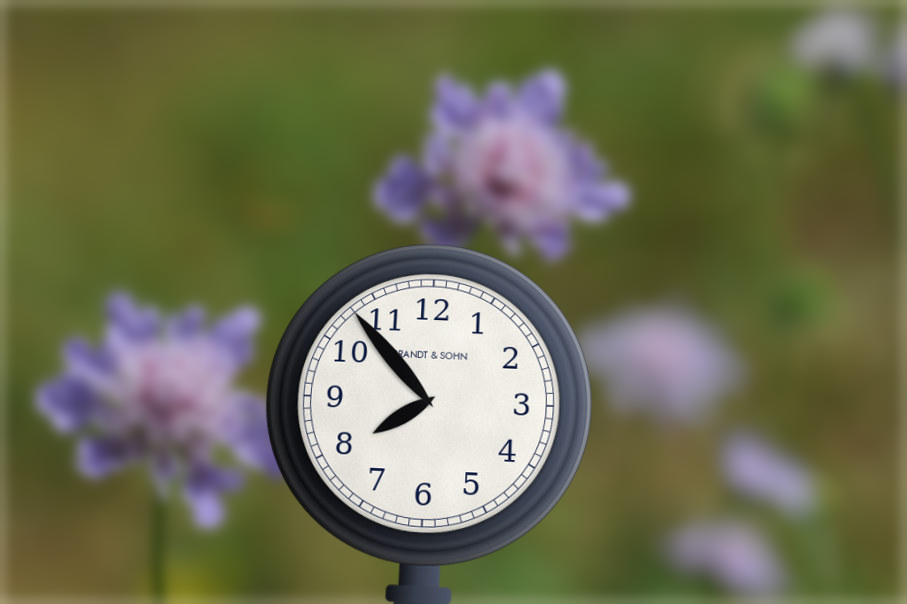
7 h 53 min
